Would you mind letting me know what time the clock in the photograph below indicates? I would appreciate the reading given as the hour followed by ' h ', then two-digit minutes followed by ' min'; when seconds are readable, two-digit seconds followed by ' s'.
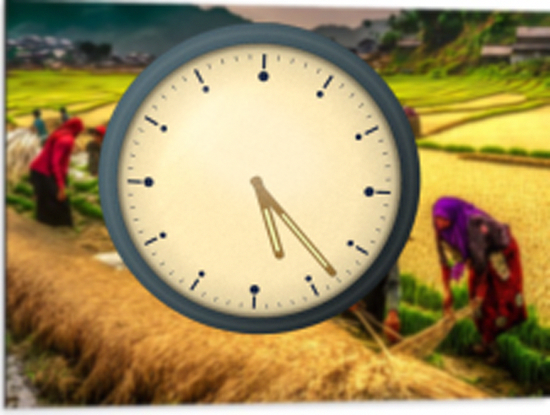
5 h 23 min
